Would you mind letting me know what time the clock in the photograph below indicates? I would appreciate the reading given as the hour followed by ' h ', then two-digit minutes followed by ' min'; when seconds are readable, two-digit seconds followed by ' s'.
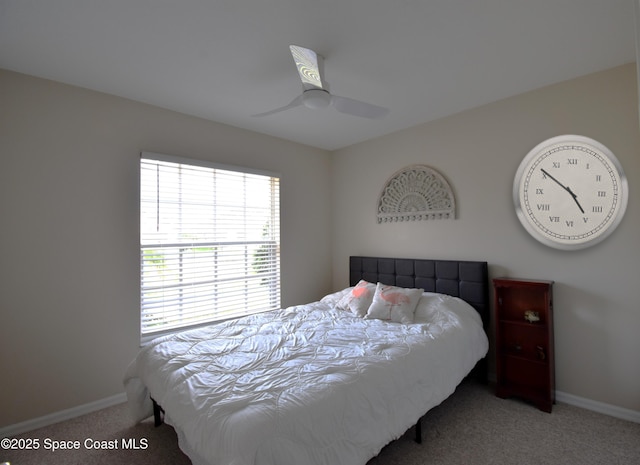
4 h 51 min
